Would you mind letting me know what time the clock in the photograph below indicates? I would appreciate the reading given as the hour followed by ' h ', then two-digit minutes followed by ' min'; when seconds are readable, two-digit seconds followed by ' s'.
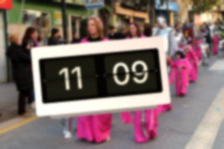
11 h 09 min
